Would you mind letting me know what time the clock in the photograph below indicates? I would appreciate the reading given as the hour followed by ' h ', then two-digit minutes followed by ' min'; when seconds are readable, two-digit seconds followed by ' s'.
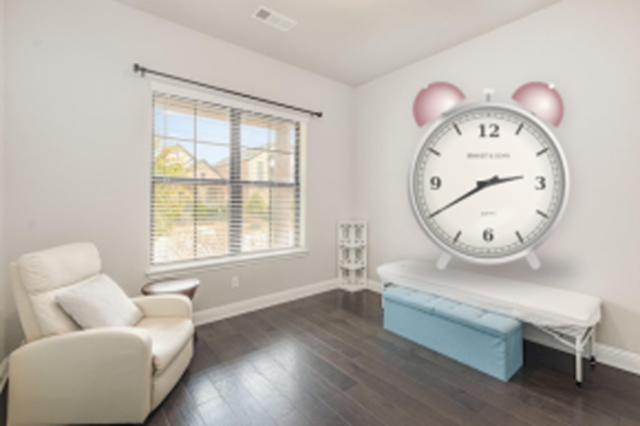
2 h 40 min
